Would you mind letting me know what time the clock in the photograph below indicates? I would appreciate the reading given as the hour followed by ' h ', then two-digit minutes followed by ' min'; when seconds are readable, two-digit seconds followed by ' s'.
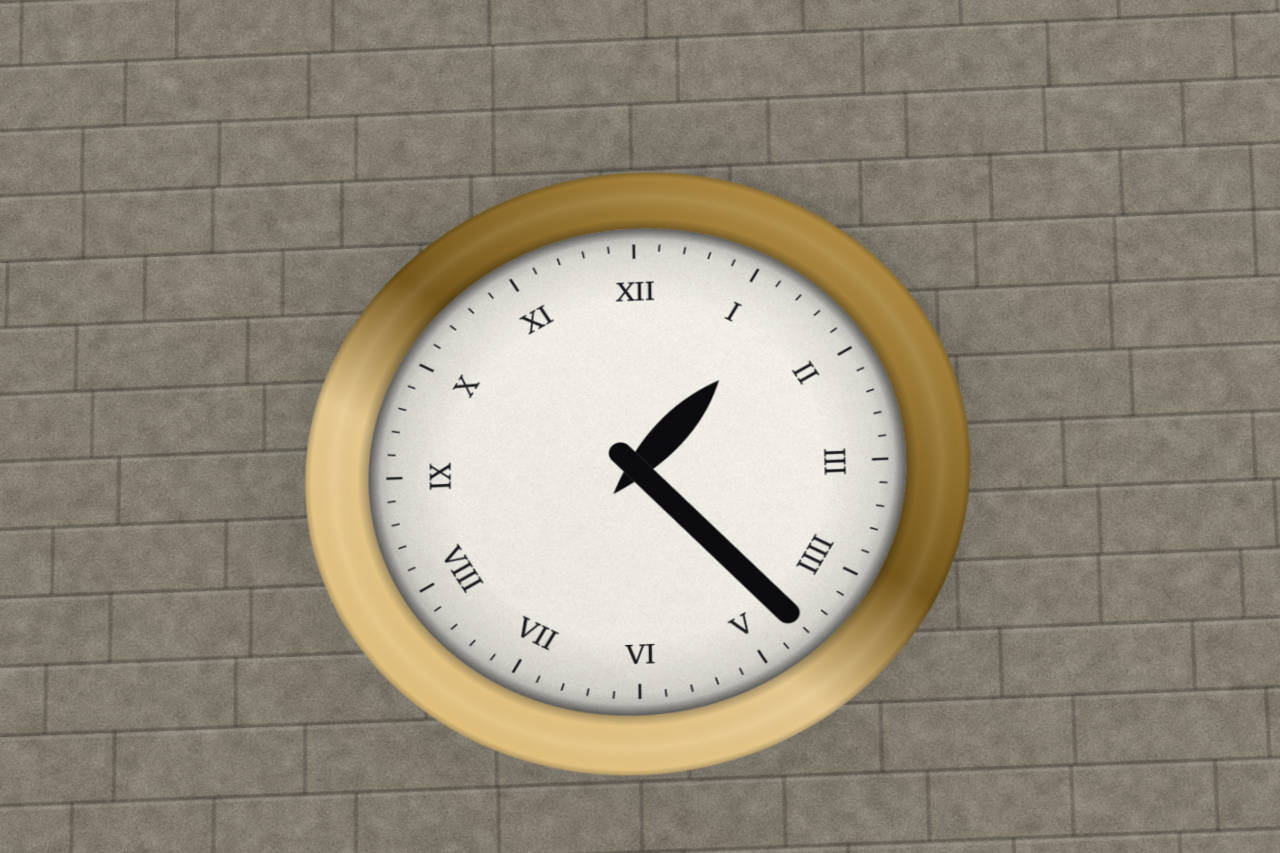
1 h 23 min
